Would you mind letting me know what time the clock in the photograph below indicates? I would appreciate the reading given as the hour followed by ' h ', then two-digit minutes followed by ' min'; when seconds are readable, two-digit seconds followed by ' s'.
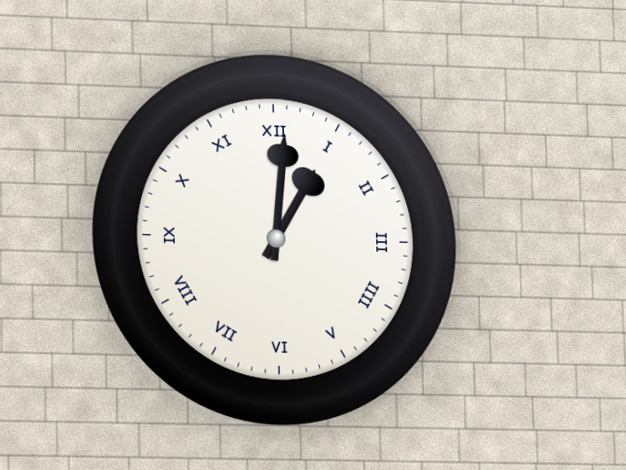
1 h 01 min
